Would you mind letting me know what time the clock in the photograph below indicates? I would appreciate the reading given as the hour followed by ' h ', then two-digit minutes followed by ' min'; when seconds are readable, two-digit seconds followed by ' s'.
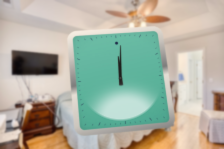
12 h 01 min
